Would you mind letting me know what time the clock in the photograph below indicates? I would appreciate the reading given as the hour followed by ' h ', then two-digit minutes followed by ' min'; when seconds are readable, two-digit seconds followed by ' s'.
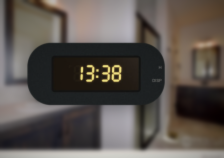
13 h 38 min
